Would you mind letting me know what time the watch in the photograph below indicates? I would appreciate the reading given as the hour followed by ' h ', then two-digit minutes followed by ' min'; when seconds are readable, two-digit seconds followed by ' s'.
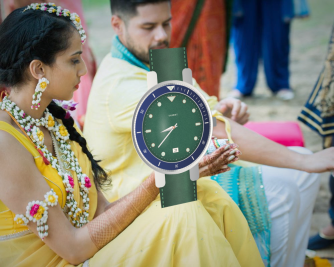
8 h 38 min
